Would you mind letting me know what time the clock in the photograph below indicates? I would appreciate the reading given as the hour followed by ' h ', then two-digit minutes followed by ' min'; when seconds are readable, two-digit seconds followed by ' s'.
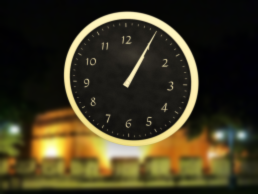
1 h 05 min
